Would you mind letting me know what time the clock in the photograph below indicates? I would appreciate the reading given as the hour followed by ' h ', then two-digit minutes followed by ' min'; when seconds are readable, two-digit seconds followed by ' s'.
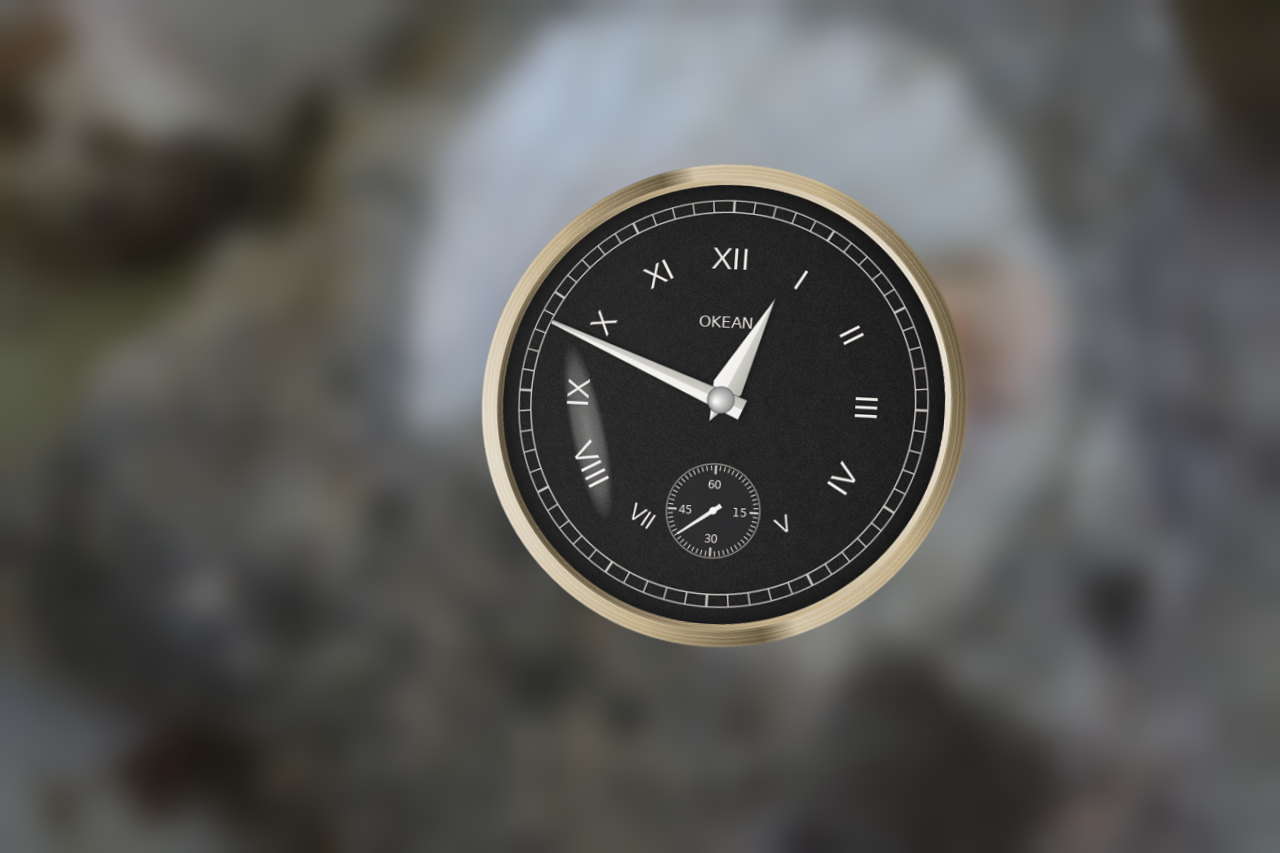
12 h 48 min 39 s
